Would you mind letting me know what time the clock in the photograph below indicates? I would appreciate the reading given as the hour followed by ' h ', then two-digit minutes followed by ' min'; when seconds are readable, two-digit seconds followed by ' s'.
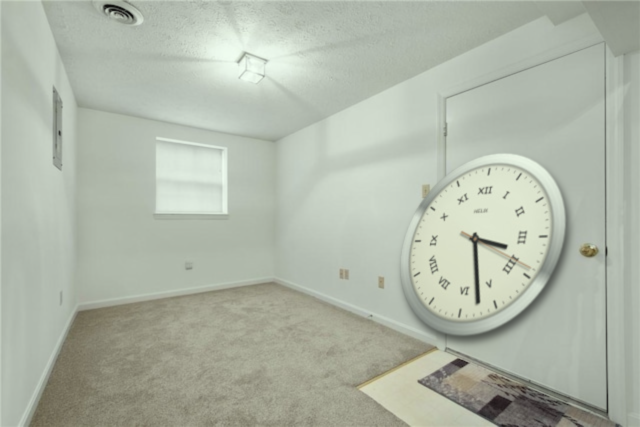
3 h 27 min 19 s
